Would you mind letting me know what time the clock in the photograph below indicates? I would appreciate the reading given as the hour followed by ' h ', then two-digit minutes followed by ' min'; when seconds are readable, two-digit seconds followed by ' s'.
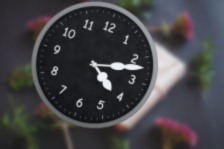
4 h 12 min
